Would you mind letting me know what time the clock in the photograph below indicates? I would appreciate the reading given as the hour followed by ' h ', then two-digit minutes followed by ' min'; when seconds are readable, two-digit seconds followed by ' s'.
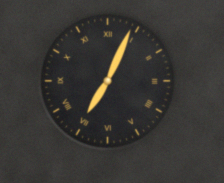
7 h 04 min
